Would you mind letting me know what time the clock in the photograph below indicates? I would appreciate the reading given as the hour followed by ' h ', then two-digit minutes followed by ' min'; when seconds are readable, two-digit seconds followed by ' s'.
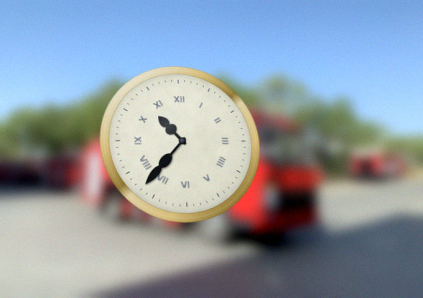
10 h 37 min
